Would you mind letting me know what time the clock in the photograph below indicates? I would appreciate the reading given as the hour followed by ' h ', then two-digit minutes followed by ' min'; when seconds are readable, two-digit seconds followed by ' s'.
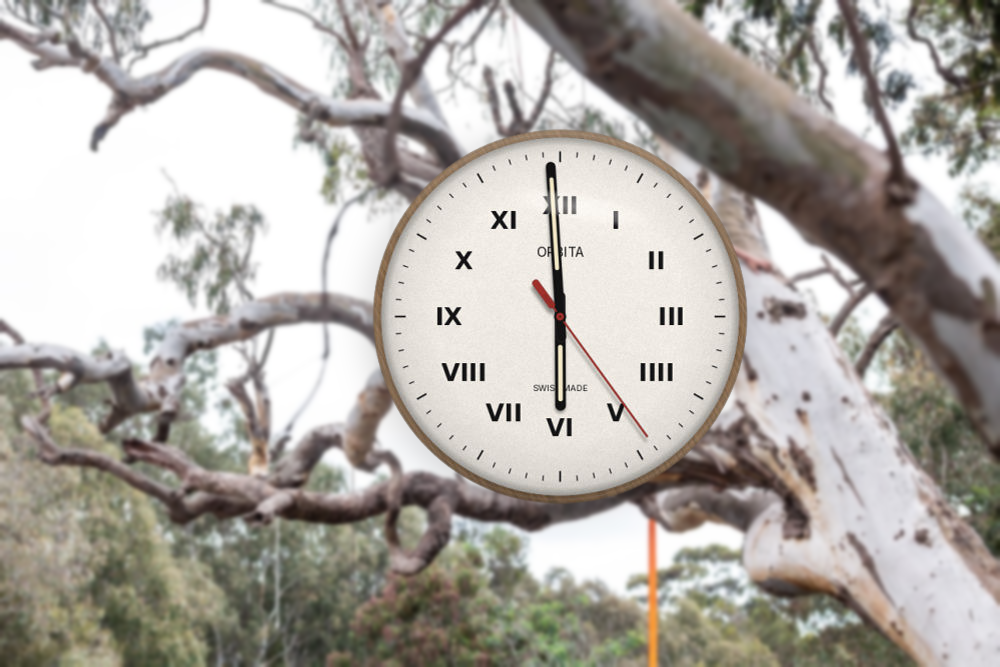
5 h 59 min 24 s
